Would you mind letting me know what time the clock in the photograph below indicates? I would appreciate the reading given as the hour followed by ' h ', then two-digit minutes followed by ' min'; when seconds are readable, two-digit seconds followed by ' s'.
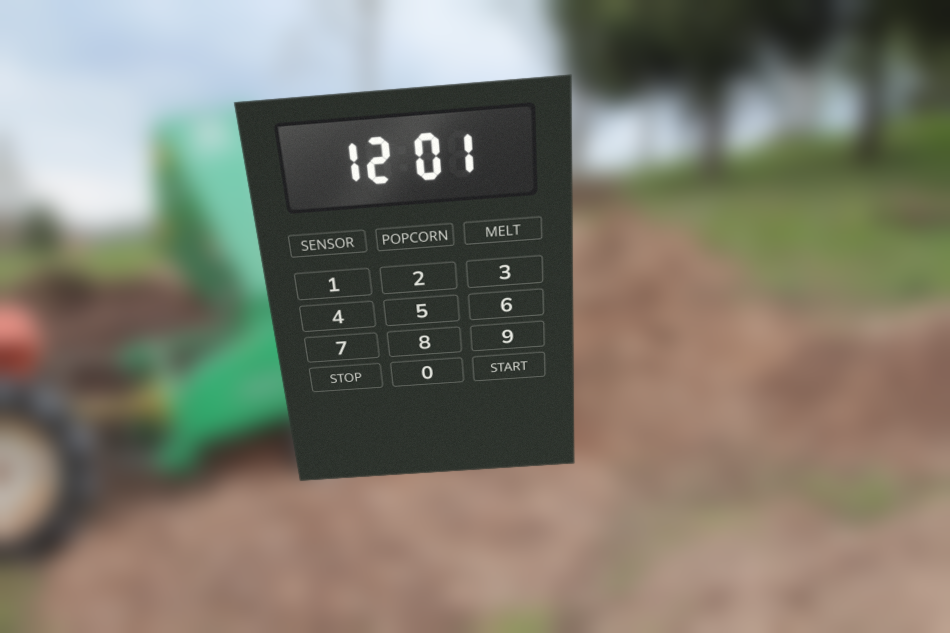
12 h 01 min
